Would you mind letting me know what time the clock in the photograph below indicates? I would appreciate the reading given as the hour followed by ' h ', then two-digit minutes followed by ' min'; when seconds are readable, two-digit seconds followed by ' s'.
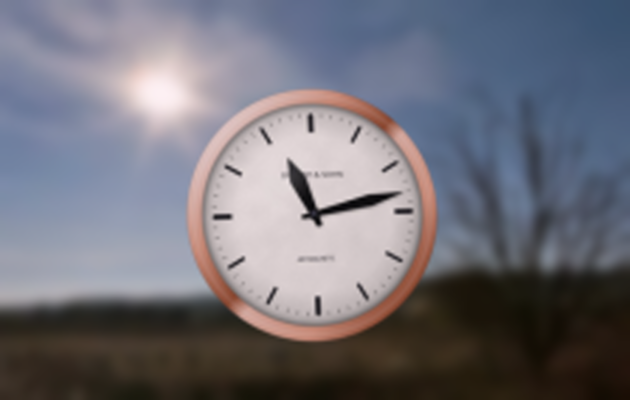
11 h 13 min
